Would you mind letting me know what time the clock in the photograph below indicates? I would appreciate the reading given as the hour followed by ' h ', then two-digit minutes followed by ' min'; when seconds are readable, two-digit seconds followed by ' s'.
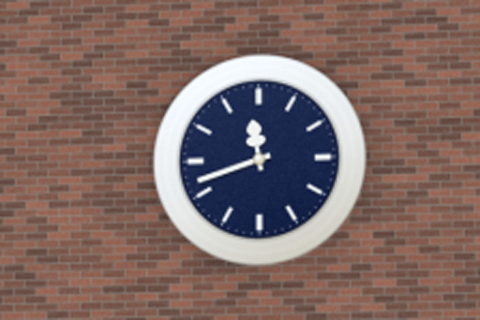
11 h 42 min
